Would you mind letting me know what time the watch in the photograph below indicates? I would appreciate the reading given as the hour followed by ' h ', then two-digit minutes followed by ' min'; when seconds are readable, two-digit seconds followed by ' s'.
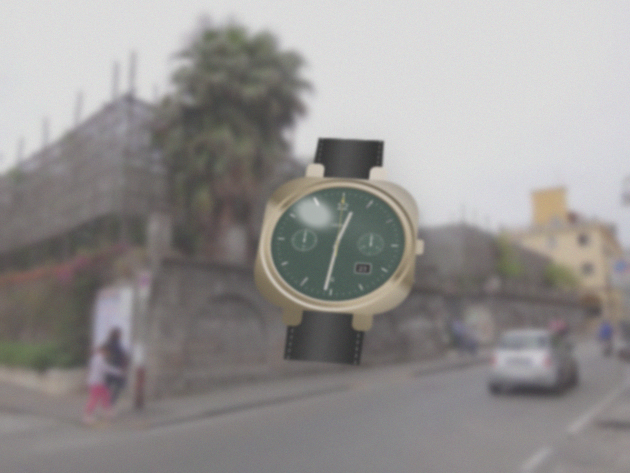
12 h 31 min
